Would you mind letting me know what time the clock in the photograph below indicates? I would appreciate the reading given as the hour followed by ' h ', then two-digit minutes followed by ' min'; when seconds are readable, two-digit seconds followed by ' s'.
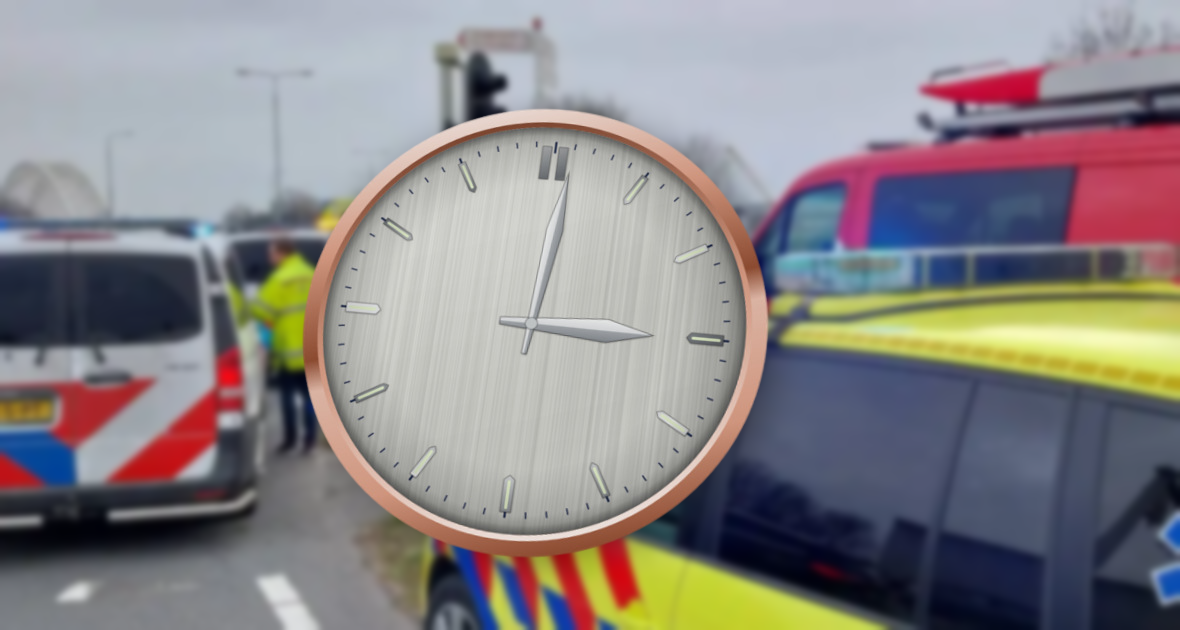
3 h 01 min
